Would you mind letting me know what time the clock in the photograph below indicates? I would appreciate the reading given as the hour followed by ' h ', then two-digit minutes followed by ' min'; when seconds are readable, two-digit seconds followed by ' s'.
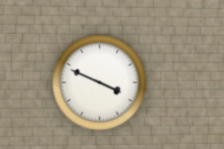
3 h 49 min
